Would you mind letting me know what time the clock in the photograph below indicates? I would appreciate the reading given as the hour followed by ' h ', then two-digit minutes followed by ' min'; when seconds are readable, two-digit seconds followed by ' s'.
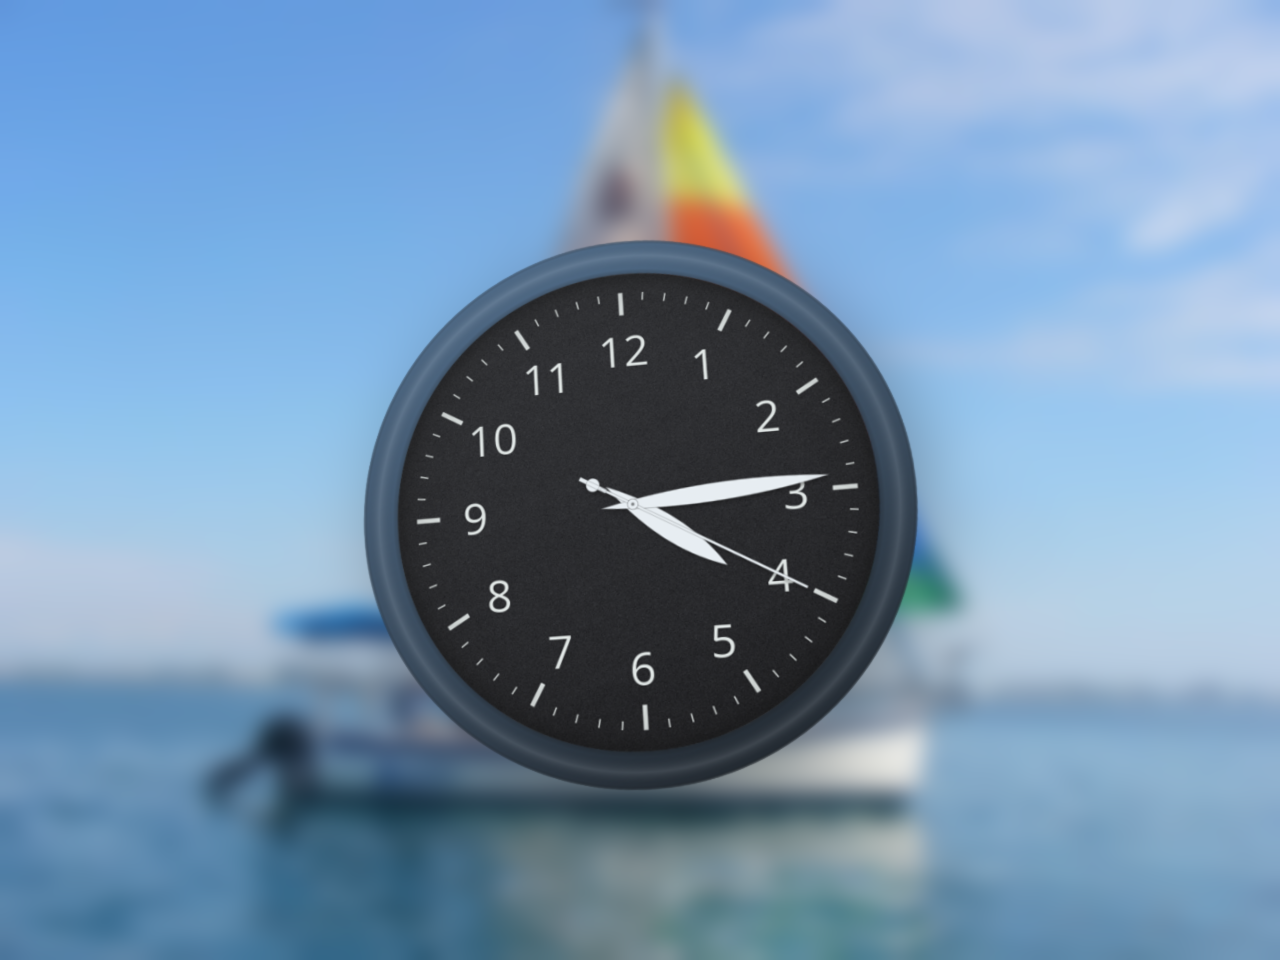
4 h 14 min 20 s
